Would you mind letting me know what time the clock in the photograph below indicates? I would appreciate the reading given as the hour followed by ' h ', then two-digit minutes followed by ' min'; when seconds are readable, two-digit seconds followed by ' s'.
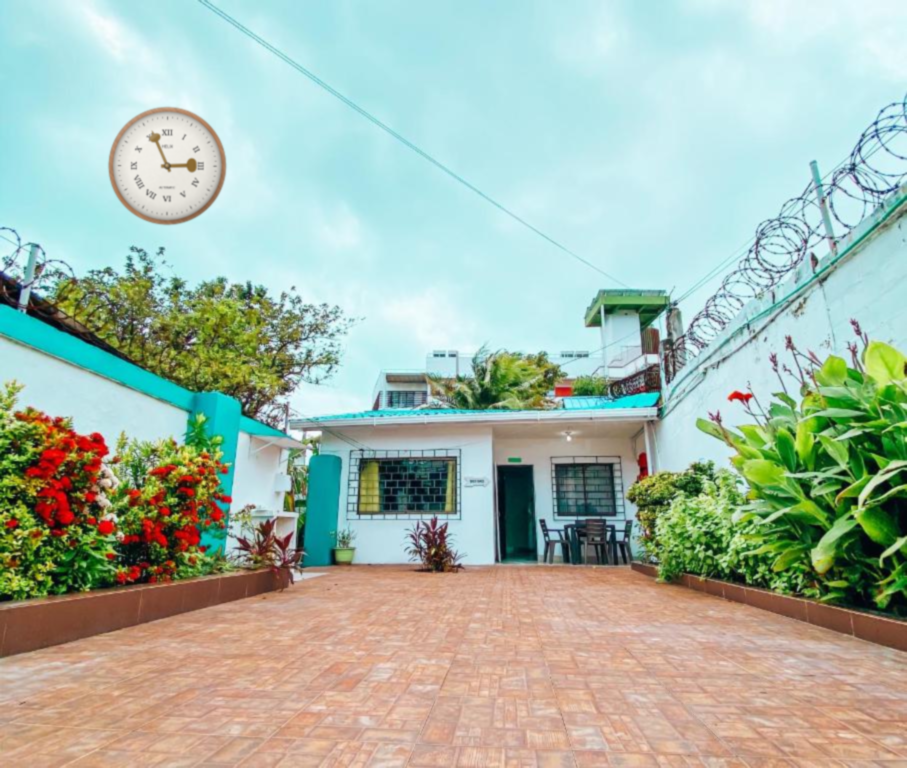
2 h 56 min
